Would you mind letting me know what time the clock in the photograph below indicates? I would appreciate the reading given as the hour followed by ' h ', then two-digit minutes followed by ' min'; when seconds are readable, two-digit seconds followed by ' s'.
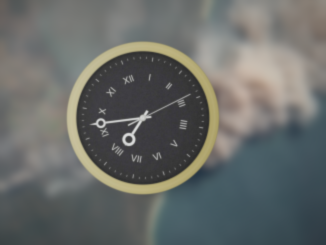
7 h 47 min 14 s
